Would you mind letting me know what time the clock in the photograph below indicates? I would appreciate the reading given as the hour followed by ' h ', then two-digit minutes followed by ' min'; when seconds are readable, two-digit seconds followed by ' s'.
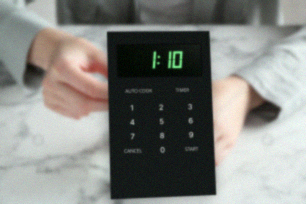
1 h 10 min
